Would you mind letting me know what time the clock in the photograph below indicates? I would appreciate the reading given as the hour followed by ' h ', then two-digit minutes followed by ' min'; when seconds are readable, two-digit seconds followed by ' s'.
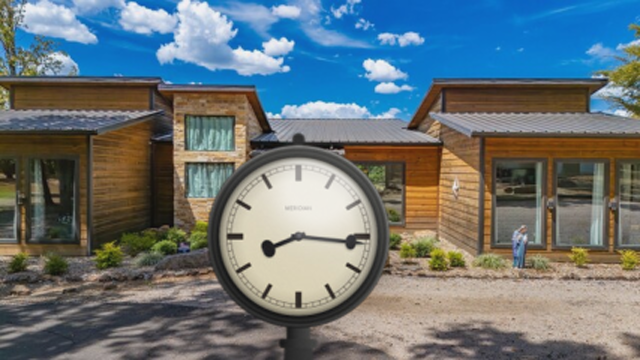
8 h 16 min
